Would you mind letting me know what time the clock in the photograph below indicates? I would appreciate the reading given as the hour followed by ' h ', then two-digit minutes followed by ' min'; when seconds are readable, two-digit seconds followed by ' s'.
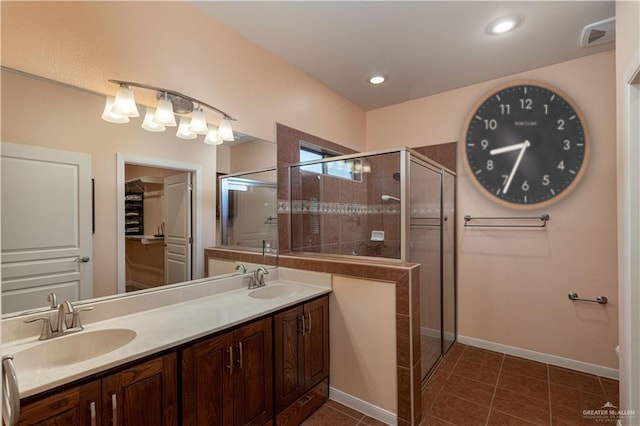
8 h 34 min
